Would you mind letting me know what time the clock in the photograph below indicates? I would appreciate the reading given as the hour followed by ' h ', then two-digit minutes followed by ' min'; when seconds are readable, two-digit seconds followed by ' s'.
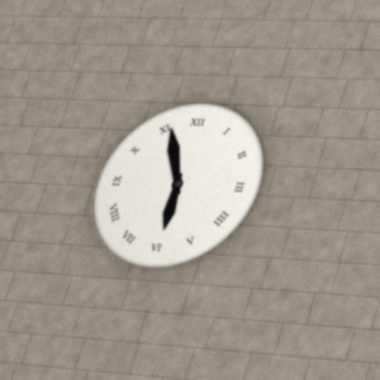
5 h 56 min
